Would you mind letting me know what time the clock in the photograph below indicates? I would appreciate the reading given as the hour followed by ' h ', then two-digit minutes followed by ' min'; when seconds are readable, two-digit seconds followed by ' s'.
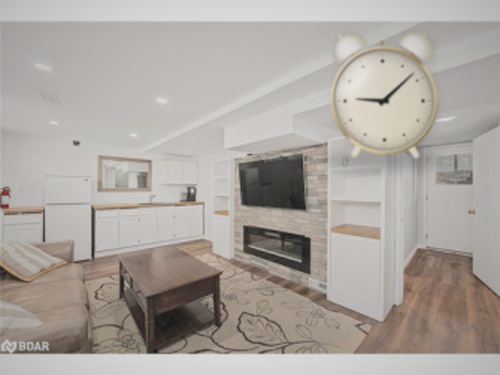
9 h 08 min
